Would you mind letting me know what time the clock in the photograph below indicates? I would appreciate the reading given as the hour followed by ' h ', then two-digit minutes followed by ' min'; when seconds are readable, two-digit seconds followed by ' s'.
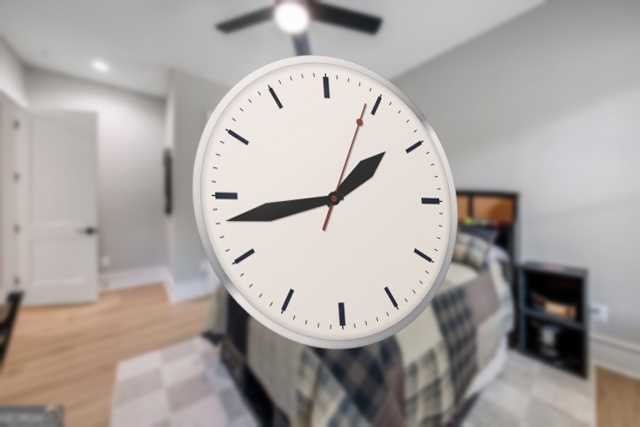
1 h 43 min 04 s
